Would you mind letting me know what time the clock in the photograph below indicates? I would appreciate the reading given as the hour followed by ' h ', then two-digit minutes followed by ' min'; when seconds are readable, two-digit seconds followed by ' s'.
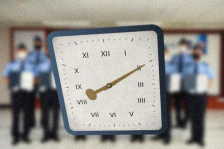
8 h 10 min
